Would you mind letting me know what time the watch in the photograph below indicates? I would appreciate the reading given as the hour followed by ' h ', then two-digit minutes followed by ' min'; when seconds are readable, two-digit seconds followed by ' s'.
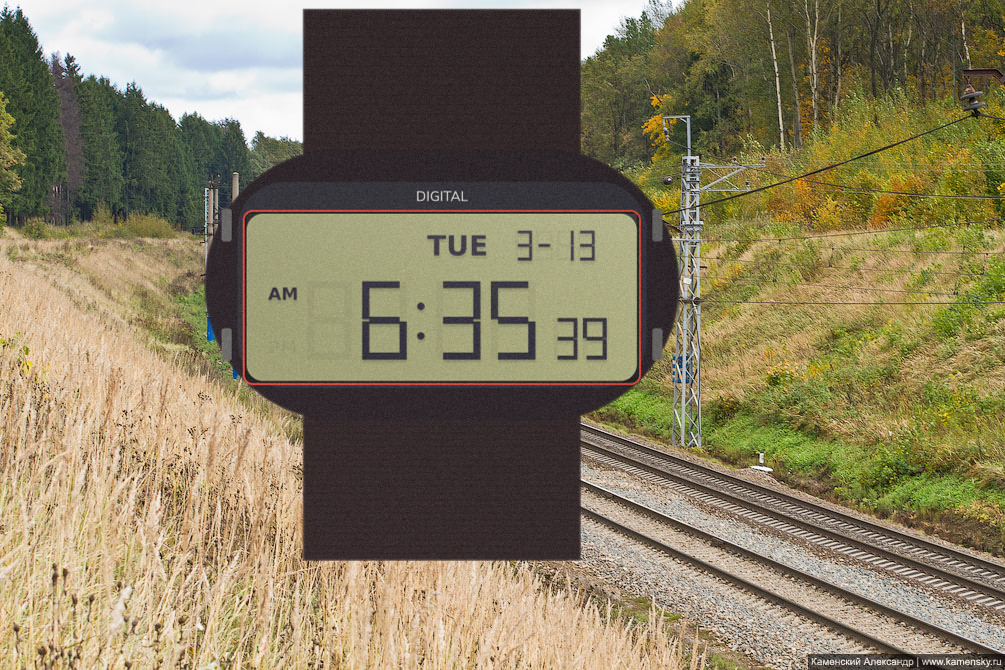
6 h 35 min 39 s
